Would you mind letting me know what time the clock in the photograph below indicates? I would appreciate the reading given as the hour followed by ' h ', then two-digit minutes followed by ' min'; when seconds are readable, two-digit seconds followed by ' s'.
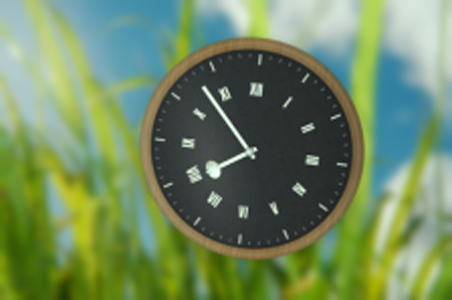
7 h 53 min
